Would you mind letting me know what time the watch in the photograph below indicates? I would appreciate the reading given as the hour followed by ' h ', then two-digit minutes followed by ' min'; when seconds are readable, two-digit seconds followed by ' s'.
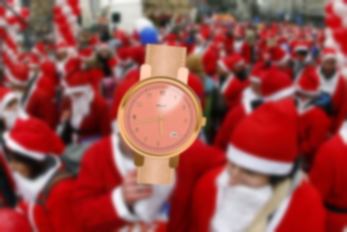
5 h 43 min
